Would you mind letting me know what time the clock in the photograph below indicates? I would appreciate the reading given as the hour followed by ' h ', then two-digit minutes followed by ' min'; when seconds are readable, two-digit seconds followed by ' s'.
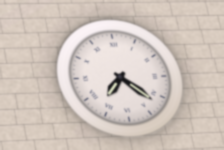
7 h 22 min
